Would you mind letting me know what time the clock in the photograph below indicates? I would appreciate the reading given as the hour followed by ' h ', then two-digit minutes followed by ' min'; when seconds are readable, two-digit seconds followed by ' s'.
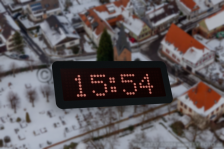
15 h 54 min
